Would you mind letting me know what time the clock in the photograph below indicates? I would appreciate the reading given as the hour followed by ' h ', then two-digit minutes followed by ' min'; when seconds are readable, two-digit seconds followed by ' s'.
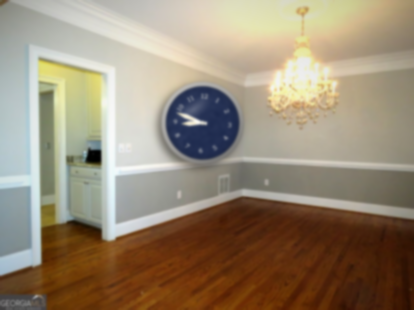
8 h 48 min
